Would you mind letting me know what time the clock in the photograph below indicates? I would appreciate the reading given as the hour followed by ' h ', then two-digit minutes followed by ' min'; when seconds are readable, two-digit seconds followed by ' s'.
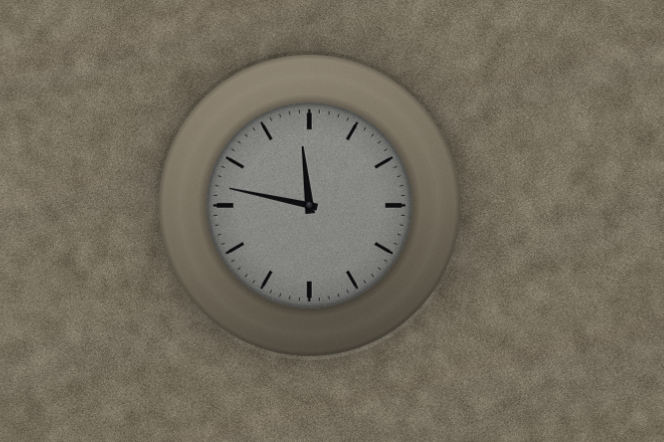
11 h 47 min
